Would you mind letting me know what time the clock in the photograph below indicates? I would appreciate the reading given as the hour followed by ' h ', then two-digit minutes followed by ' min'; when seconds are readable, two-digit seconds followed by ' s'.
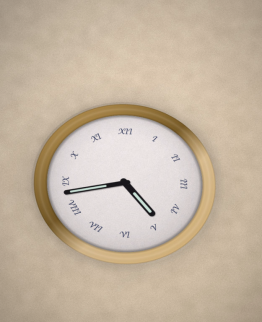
4 h 43 min
